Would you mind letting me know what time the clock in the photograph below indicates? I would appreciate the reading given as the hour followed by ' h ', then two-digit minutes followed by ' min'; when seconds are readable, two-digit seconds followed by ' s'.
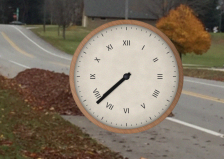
7 h 38 min
